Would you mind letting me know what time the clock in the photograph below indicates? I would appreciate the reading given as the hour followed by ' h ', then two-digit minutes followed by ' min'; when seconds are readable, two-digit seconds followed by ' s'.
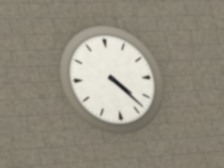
4 h 23 min
